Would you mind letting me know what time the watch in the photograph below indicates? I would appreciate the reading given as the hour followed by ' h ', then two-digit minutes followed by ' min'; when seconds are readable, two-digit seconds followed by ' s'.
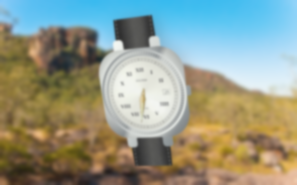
6 h 32 min
